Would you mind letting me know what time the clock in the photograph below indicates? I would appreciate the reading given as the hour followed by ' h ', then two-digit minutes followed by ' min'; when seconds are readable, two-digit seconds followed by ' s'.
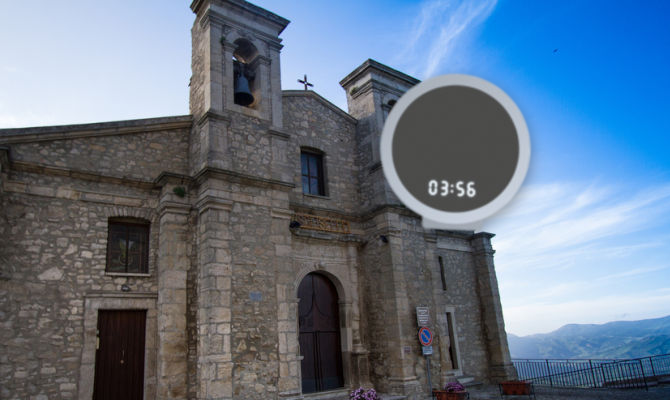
3 h 56 min
